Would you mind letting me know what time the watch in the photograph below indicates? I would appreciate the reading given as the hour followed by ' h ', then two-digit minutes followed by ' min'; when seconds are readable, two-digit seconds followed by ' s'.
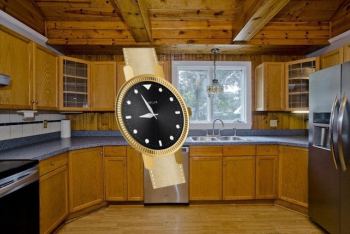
8 h 56 min
